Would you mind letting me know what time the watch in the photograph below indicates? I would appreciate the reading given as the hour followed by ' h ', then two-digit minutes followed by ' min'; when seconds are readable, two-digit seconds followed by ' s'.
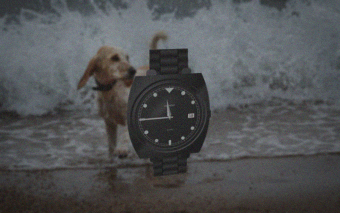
11 h 45 min
